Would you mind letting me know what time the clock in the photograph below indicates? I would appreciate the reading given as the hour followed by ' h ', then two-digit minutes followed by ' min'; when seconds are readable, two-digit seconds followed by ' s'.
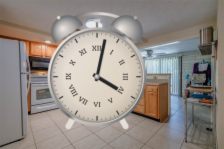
4 h 02 min
